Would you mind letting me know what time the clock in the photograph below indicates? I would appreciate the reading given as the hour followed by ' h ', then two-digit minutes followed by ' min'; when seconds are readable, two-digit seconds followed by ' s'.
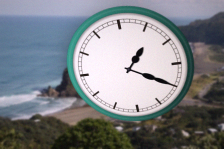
1 h 20 min
